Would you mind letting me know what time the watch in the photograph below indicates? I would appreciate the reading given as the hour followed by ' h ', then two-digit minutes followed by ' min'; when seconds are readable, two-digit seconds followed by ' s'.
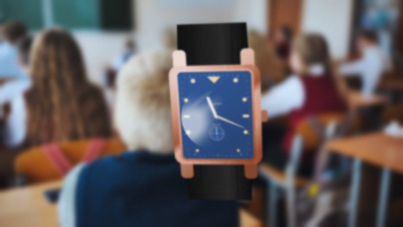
11 h 19 min
